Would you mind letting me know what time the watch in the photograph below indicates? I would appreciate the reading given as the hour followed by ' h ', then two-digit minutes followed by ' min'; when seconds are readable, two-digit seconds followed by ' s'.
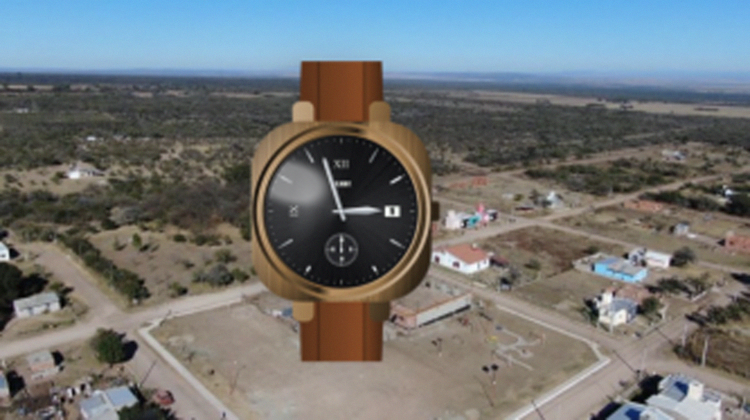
2 h 57 min
